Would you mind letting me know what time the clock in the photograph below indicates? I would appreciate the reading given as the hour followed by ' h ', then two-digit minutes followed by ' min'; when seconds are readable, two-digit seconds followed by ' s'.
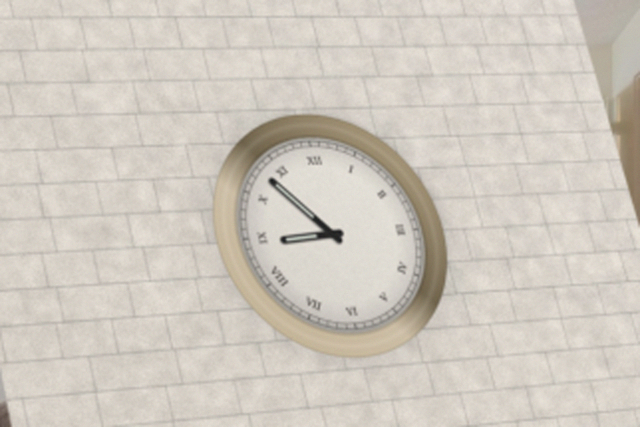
8 h 53 min
